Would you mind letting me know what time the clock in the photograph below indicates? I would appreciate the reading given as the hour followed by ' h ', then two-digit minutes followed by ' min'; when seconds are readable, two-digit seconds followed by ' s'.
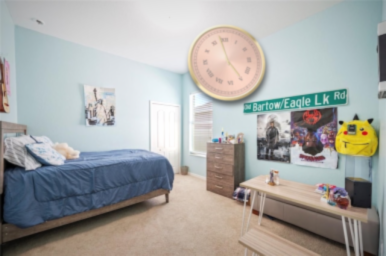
4 h 58 min
